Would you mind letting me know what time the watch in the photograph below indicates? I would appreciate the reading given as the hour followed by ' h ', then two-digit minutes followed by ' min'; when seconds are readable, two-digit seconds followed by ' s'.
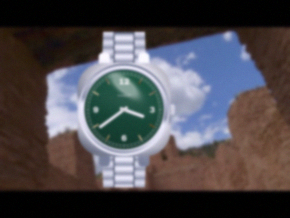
3 h 39 min
